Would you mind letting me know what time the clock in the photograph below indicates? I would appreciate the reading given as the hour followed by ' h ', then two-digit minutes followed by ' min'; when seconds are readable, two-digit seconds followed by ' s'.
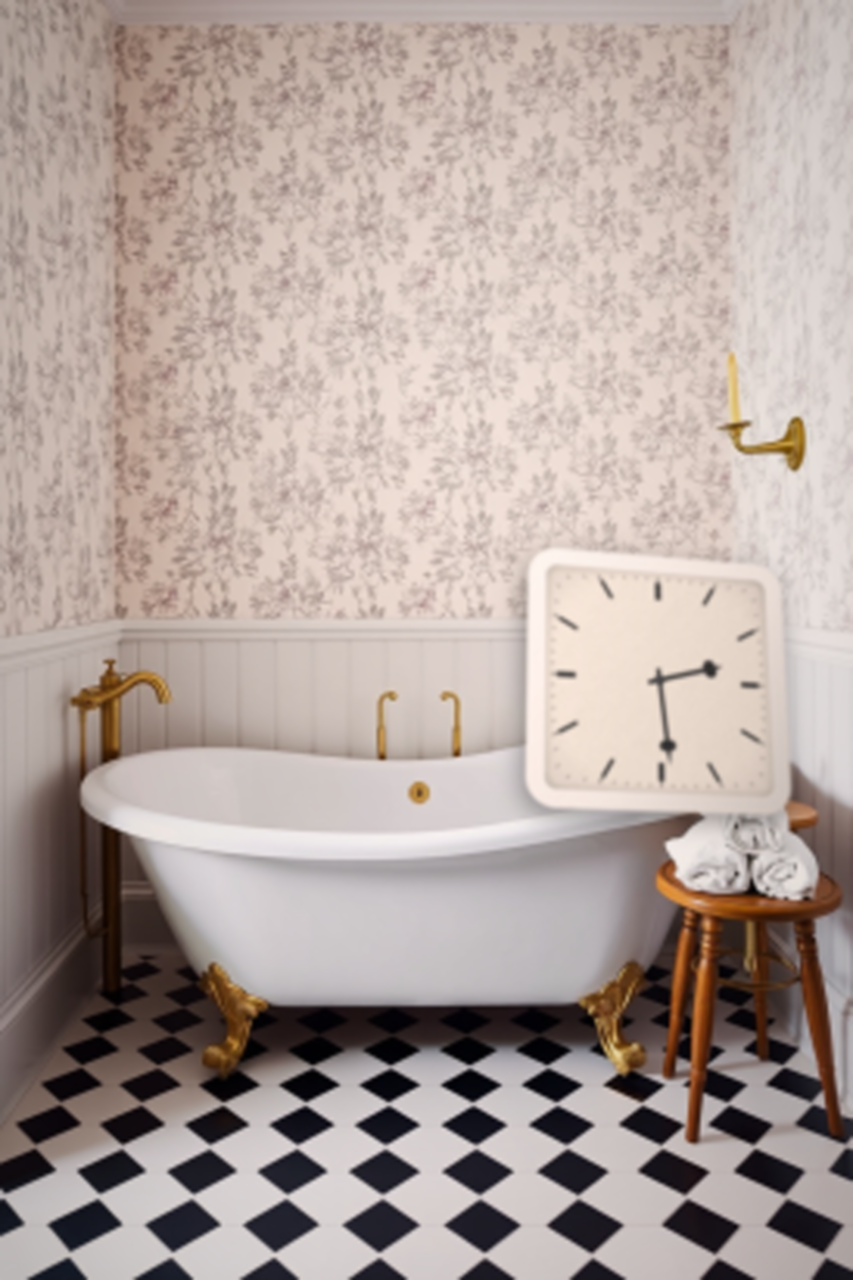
2 h 29 min
